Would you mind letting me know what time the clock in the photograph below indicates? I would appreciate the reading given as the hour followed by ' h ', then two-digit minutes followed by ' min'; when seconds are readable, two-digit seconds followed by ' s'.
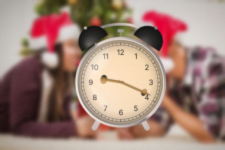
9 h 19 min
